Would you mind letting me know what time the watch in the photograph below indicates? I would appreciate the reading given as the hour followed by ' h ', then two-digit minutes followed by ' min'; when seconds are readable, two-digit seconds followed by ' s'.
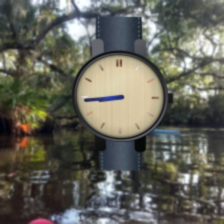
8 h 44 min
